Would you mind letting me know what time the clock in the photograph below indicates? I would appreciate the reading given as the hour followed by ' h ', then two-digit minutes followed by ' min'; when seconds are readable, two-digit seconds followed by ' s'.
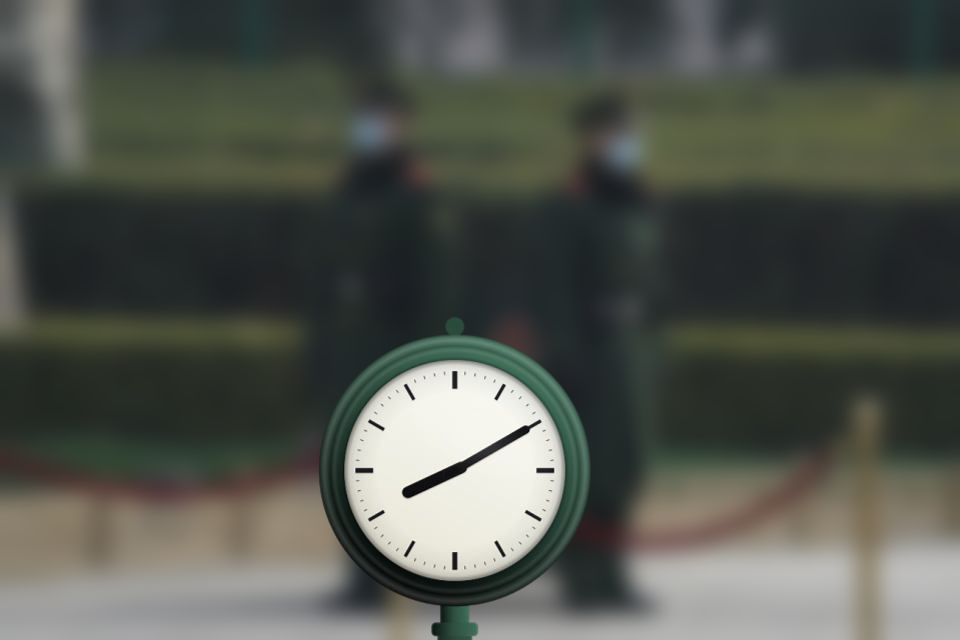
8 h 10 min
